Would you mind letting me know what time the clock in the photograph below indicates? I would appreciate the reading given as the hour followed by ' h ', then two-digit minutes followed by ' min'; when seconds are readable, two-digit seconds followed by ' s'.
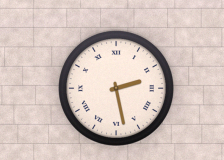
2 h 28 min
